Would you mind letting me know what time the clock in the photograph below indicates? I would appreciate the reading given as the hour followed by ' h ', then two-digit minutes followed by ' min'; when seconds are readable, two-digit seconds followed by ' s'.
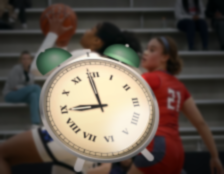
8 h 59 min
